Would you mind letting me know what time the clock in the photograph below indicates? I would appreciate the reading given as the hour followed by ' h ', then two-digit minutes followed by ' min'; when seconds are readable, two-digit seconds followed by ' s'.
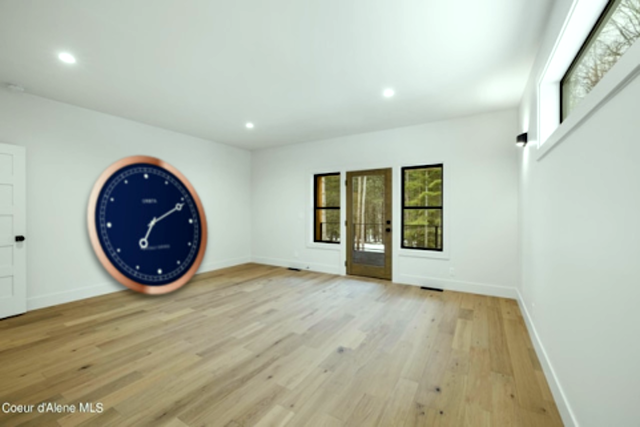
7 h 11 min
